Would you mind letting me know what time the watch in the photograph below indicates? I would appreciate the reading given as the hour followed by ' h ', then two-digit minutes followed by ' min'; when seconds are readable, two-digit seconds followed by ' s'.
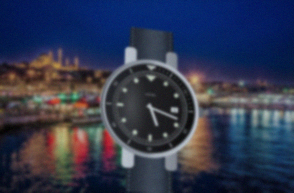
5 h 18 min
